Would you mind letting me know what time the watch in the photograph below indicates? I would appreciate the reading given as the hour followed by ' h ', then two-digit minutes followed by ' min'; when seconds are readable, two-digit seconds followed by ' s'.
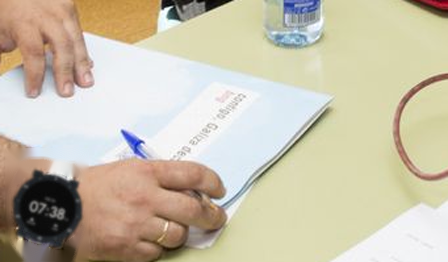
7 h 38 min
